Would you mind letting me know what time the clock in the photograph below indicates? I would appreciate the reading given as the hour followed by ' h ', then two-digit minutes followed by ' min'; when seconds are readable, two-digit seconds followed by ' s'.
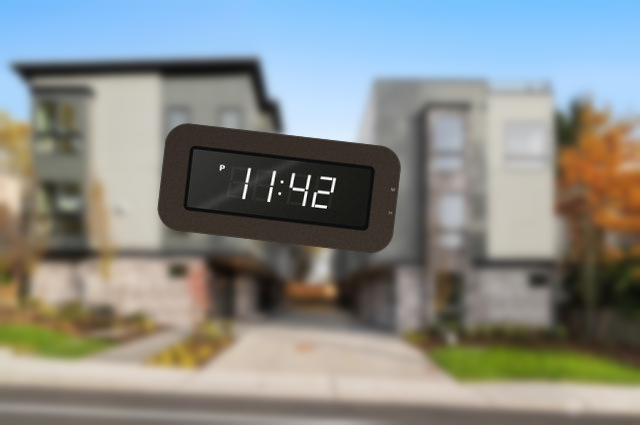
11 h 42 min
